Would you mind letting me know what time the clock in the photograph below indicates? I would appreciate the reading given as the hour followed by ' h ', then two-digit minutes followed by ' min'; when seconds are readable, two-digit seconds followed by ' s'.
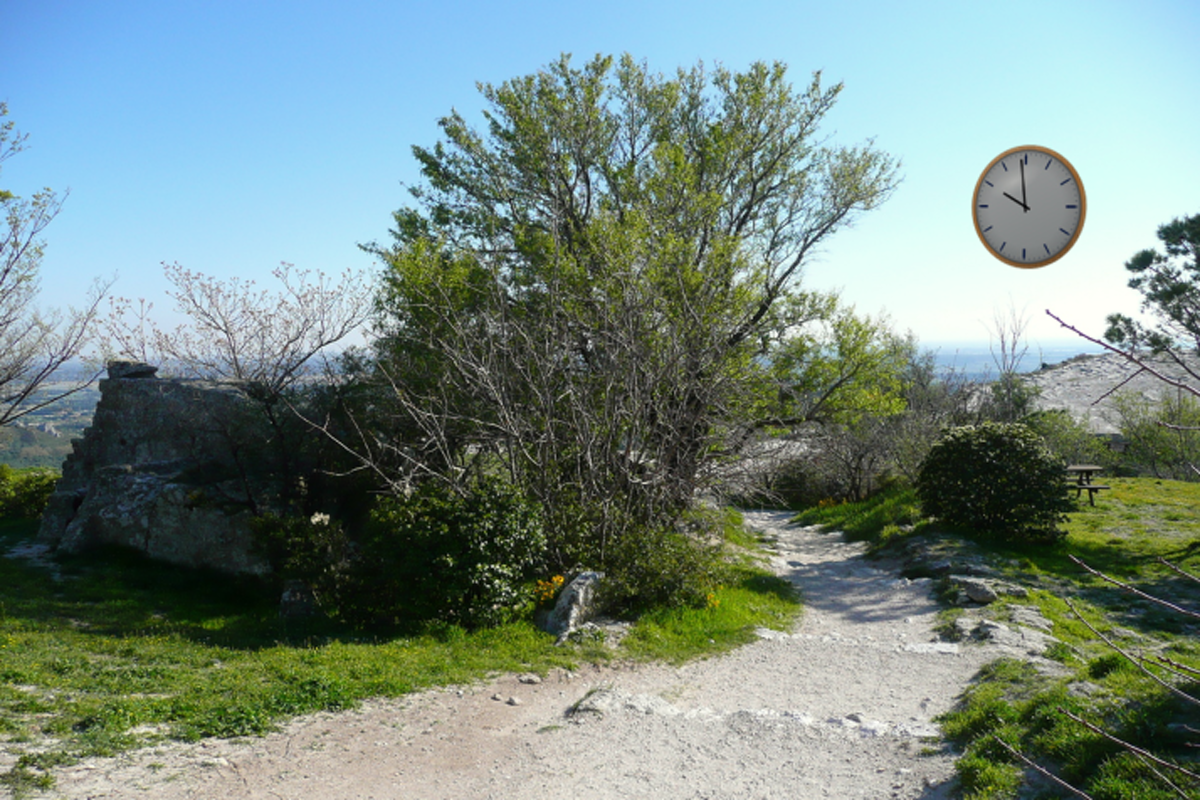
9 h 59 min
